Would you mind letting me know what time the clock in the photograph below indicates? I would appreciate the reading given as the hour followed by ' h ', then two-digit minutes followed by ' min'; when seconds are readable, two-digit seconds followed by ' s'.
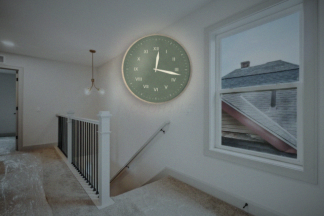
12 h 17 min
